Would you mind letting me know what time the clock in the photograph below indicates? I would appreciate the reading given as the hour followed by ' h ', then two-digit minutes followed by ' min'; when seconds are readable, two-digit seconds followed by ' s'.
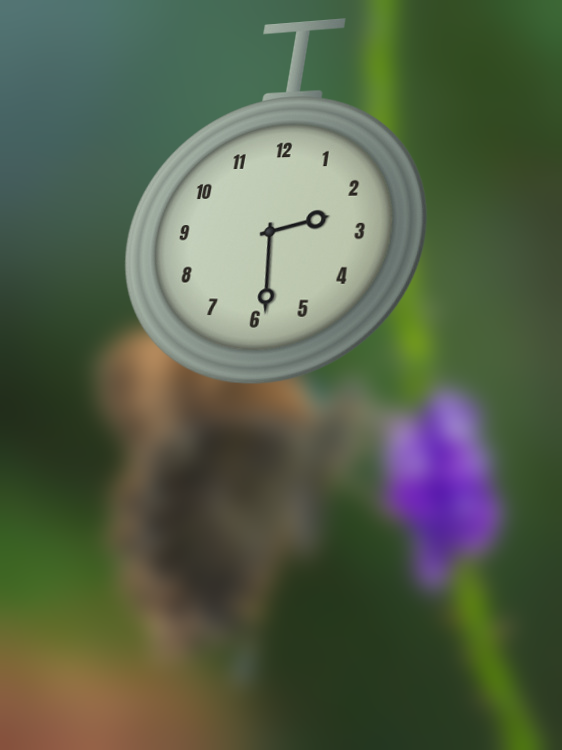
2 h 29 min
